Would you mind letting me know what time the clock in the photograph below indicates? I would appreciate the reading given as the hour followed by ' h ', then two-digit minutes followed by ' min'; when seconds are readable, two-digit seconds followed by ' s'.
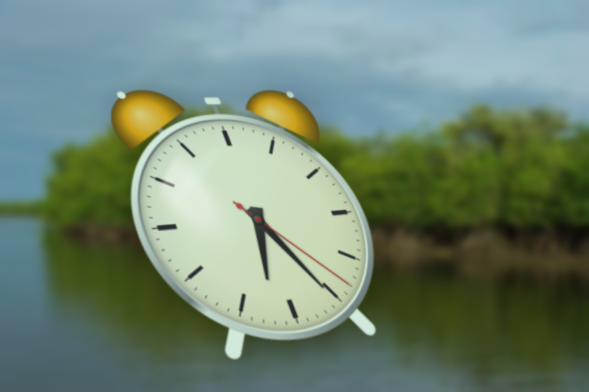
6 h 25 min 23 s
